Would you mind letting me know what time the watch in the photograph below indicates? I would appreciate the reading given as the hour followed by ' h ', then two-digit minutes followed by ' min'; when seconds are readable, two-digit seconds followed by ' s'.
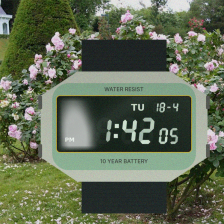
1 h 42 min 05 s
